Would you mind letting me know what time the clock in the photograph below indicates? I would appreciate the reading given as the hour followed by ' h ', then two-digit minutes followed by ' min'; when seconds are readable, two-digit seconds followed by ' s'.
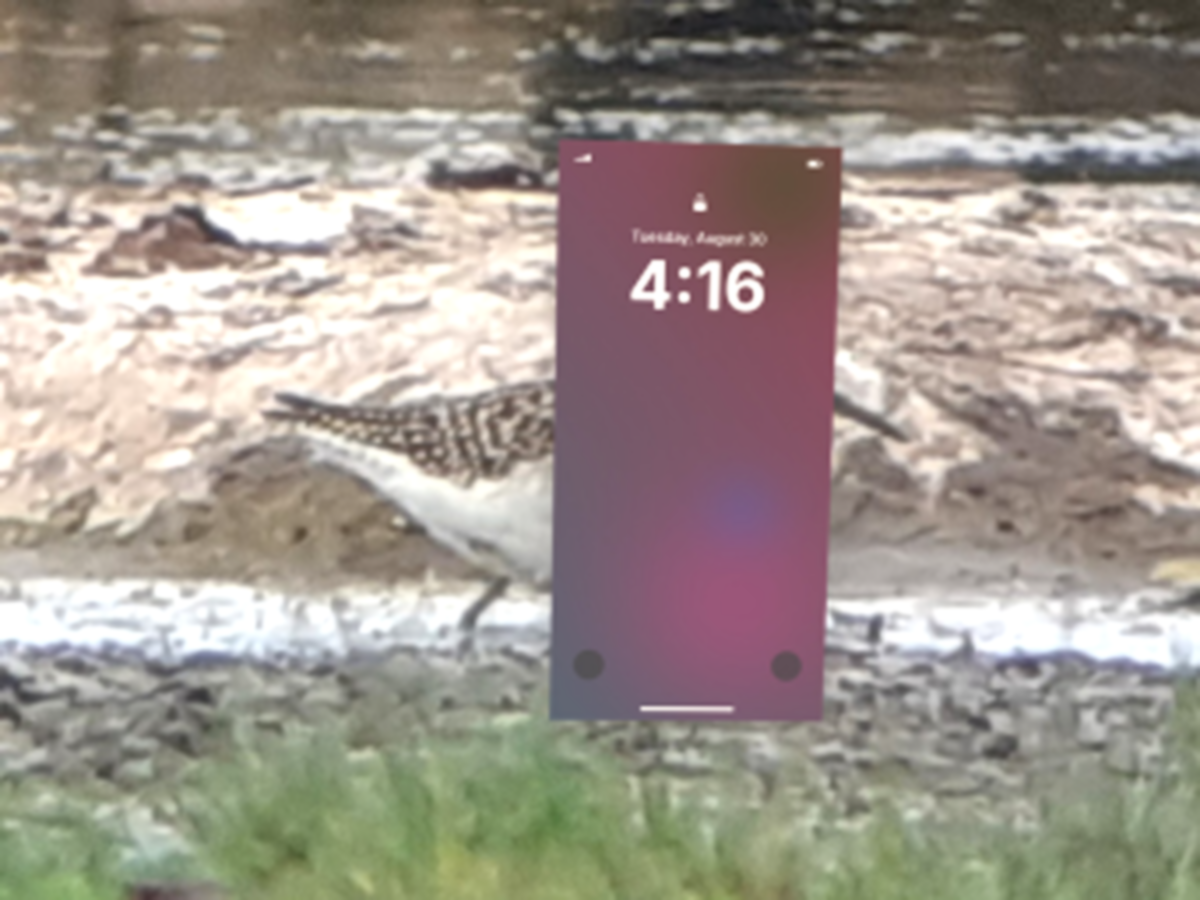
4 h 16 min
